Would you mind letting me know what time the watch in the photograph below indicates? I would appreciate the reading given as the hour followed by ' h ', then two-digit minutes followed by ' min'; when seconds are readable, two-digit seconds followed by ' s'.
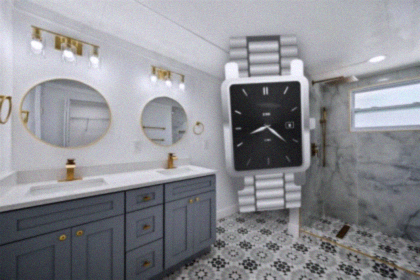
8 h 22 min
